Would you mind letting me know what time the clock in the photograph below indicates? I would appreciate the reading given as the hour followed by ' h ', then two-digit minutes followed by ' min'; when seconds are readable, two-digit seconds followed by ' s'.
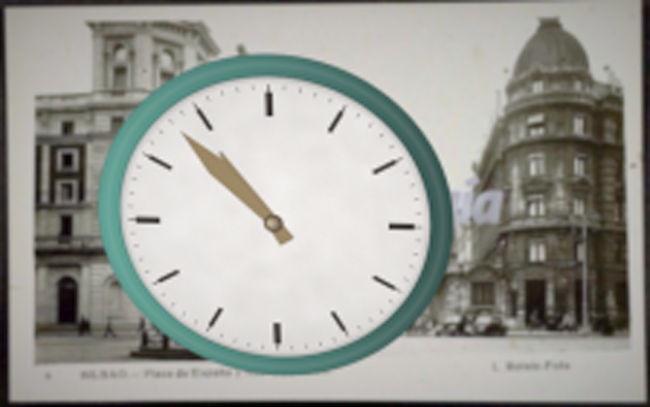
10 h 53 min
